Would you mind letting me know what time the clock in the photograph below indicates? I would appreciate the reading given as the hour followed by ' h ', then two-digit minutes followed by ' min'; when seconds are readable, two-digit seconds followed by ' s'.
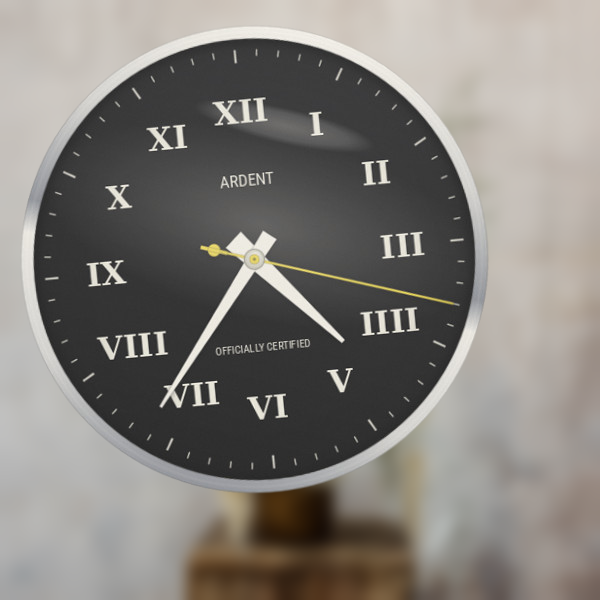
4 h 36 min 18 s
